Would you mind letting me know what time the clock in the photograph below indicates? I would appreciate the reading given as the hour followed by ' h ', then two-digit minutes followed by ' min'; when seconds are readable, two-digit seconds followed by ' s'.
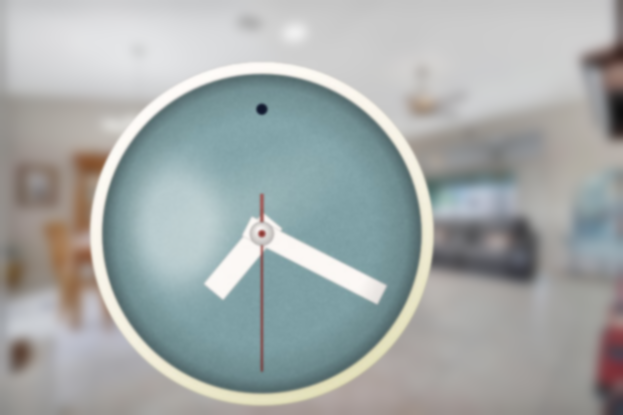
7 h 19 min 30 s
